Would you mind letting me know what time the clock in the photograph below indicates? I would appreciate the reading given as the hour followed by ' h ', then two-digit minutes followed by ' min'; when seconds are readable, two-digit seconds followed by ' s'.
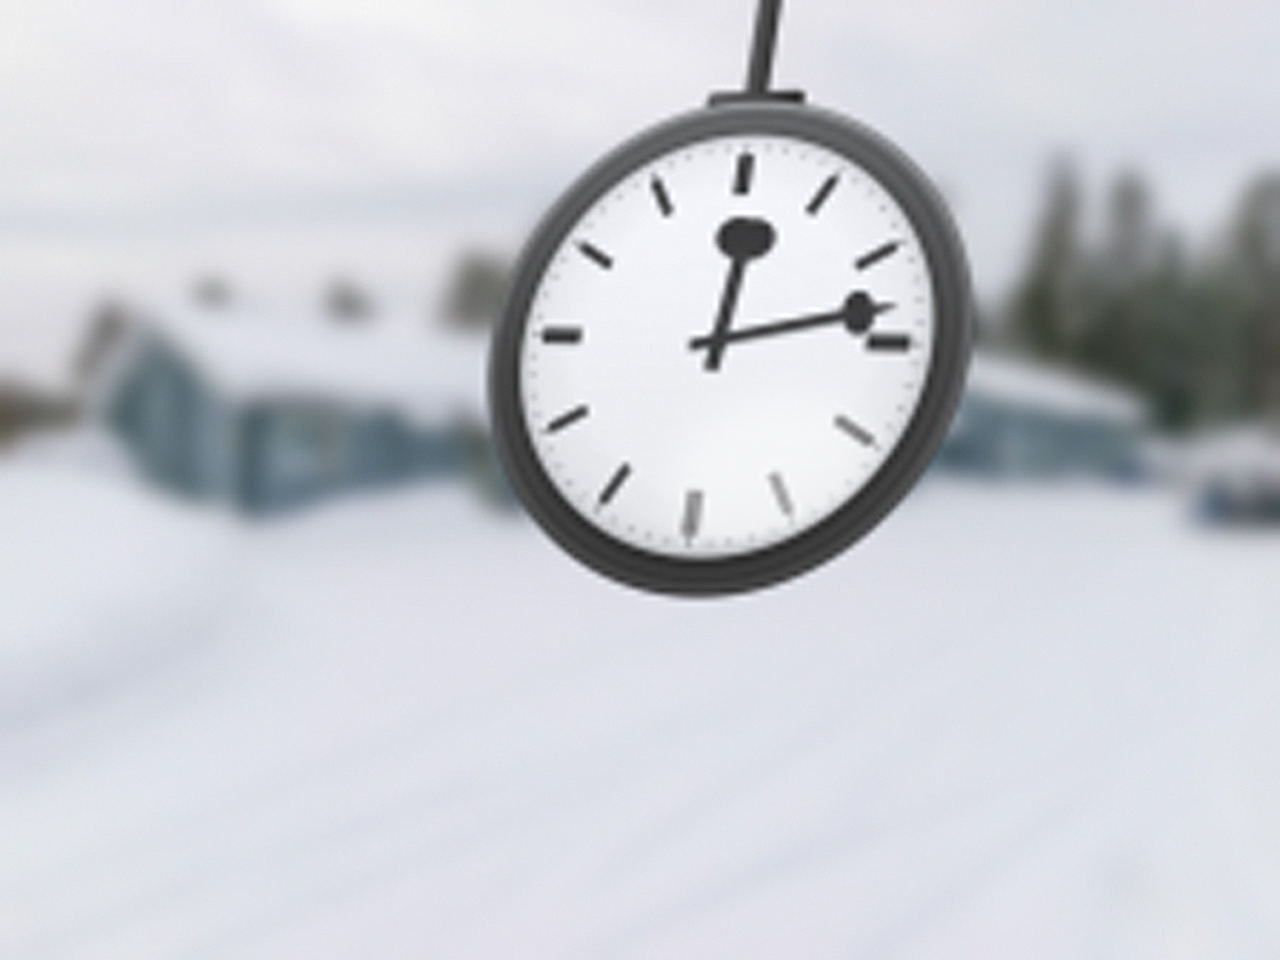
12 h 13 min
